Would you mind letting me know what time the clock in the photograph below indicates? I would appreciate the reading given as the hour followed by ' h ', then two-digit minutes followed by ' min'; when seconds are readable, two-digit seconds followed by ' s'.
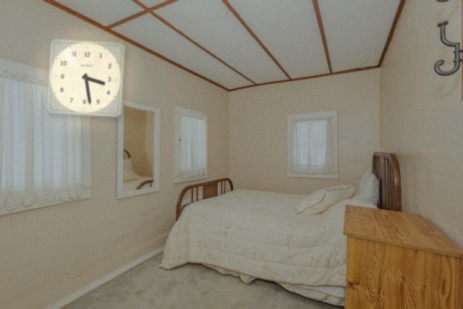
3 h 28 min
